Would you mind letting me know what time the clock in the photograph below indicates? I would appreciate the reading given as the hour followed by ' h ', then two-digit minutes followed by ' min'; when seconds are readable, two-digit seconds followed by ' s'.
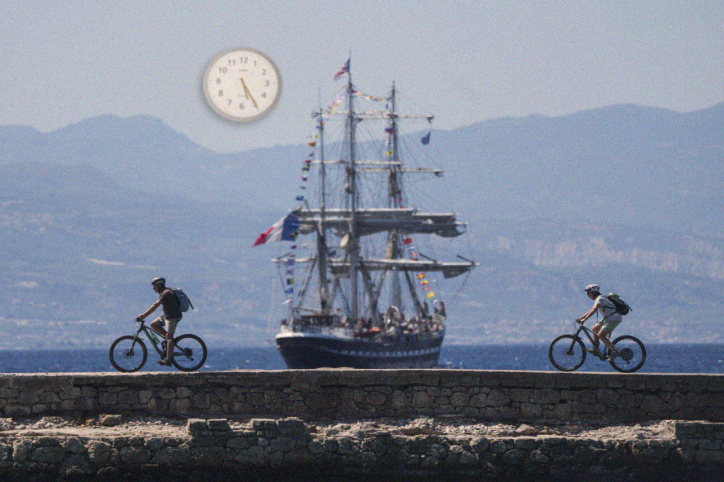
5 h 25 min
